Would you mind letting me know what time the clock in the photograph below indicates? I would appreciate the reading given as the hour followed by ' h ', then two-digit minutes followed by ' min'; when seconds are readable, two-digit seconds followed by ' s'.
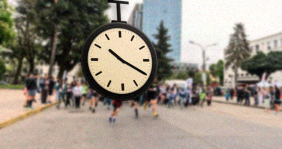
10 h 20 min
